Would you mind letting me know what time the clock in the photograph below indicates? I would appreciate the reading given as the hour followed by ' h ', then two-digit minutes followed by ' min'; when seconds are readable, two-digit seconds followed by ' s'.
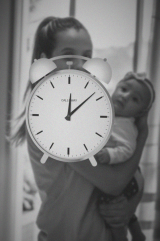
12 h 08 min
